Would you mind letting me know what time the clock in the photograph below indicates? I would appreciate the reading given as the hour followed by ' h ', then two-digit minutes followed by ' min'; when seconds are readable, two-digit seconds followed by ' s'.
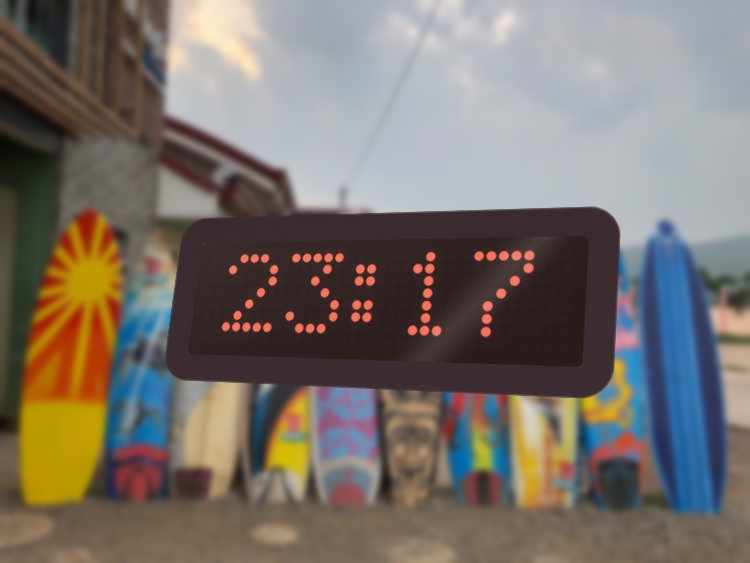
23 h 17 min
